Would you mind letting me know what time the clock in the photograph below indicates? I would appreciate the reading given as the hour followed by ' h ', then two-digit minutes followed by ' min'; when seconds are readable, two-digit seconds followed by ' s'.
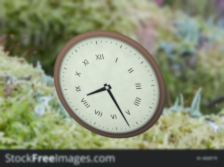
8 h 27 min
